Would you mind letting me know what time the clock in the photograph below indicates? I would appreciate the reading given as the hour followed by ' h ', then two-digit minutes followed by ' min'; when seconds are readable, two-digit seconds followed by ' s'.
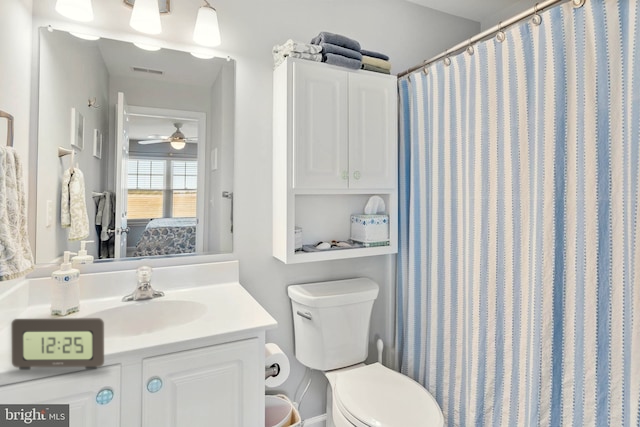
12 h 25 min
